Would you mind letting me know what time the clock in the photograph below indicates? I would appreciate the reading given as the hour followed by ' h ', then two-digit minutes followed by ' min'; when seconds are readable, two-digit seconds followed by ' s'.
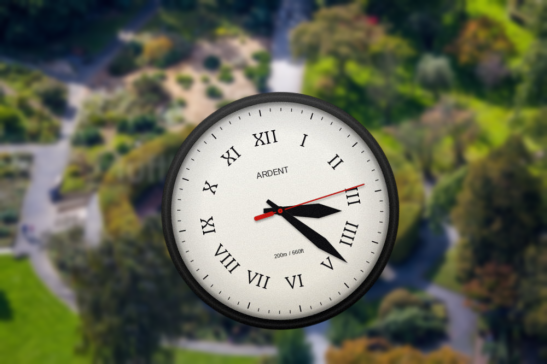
3 h 23 min 14 s
